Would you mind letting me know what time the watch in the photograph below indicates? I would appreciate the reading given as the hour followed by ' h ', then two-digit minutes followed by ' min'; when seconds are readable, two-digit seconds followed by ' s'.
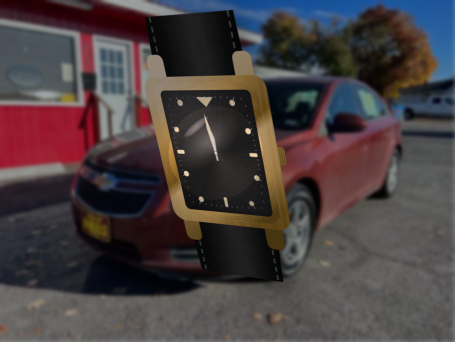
11 h 59 min
